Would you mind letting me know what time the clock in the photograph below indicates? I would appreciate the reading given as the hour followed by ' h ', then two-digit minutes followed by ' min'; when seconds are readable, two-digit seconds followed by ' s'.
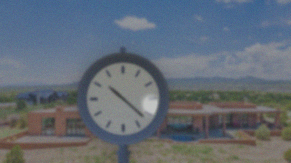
10 h 22 min
